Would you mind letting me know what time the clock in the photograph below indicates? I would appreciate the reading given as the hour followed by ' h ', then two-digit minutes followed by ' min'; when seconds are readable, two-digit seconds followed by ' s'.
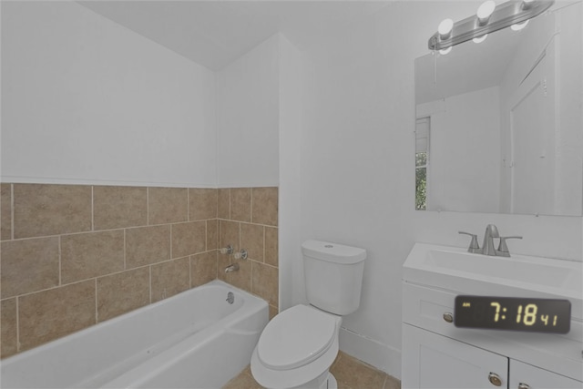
7 h 18 min 41 s
